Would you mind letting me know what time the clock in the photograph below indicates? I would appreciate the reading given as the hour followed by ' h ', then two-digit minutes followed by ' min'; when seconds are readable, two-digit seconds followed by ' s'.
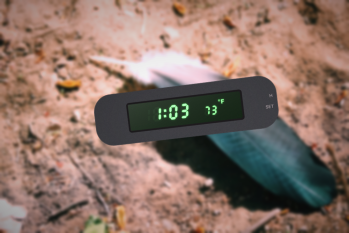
1 h 03 min
